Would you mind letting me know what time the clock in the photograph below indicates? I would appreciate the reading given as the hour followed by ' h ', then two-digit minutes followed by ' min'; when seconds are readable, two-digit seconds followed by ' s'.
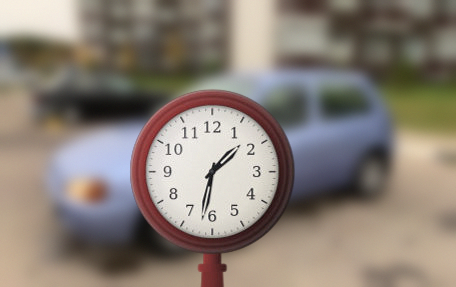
1 h 32 min
